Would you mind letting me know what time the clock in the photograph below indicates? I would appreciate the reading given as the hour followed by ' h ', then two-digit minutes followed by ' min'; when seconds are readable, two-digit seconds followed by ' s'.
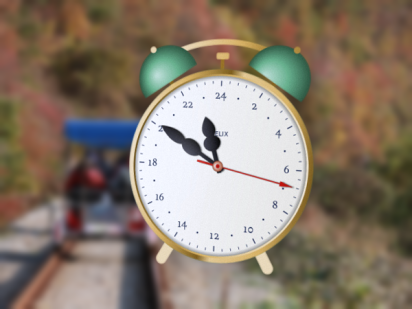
22 h 50 min 17 s
